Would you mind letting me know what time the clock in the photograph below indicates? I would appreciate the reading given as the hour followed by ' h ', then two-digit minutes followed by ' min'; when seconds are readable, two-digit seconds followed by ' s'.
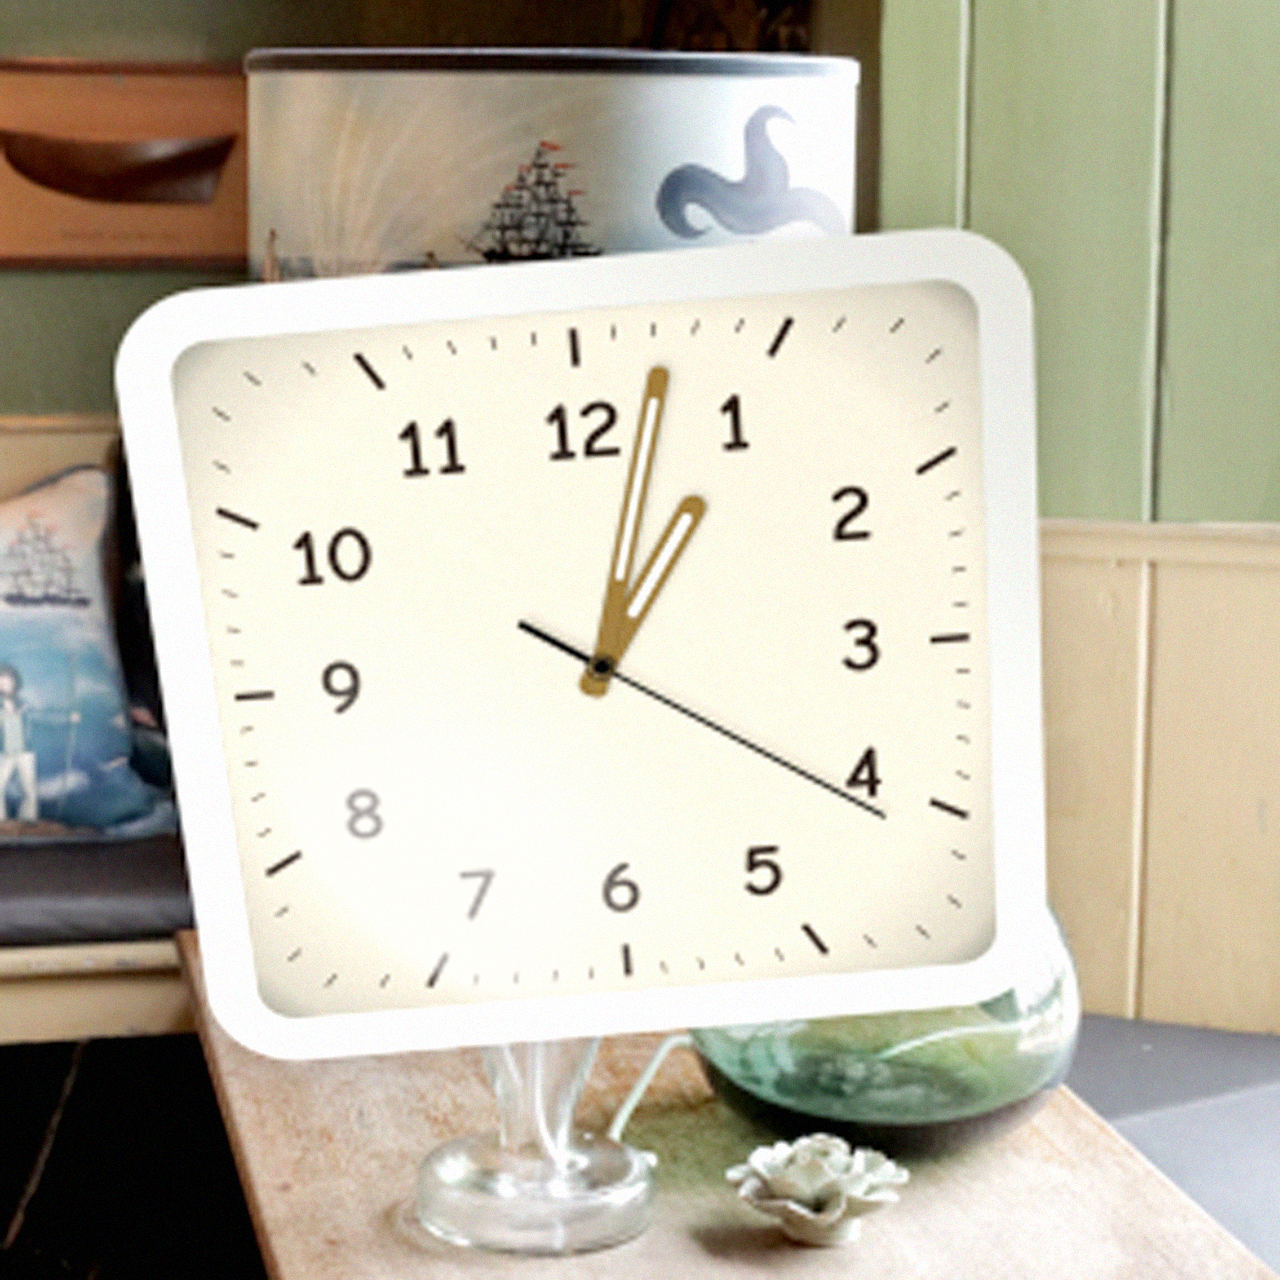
1 h 02 min 21 s
